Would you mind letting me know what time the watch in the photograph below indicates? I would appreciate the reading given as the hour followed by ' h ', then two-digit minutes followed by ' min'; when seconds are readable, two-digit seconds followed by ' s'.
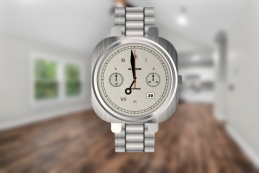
6 h 59 min
